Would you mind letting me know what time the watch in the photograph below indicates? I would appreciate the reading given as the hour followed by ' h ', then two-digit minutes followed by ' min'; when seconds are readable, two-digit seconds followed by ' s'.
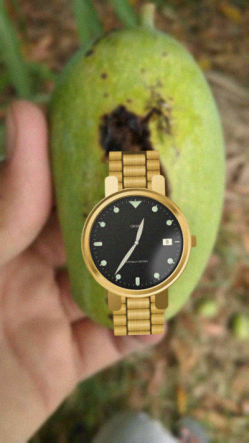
12 h 36 min
